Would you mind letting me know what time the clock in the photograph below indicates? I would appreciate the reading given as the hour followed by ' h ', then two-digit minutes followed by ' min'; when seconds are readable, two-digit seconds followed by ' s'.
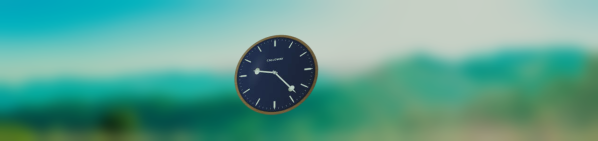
9 h 23 min
